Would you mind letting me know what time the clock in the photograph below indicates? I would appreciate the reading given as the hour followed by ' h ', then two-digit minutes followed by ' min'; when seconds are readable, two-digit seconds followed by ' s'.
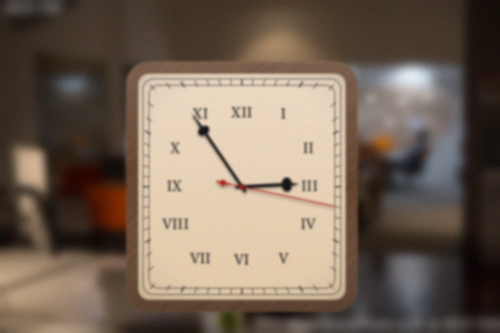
2 h 54 min 17 s
